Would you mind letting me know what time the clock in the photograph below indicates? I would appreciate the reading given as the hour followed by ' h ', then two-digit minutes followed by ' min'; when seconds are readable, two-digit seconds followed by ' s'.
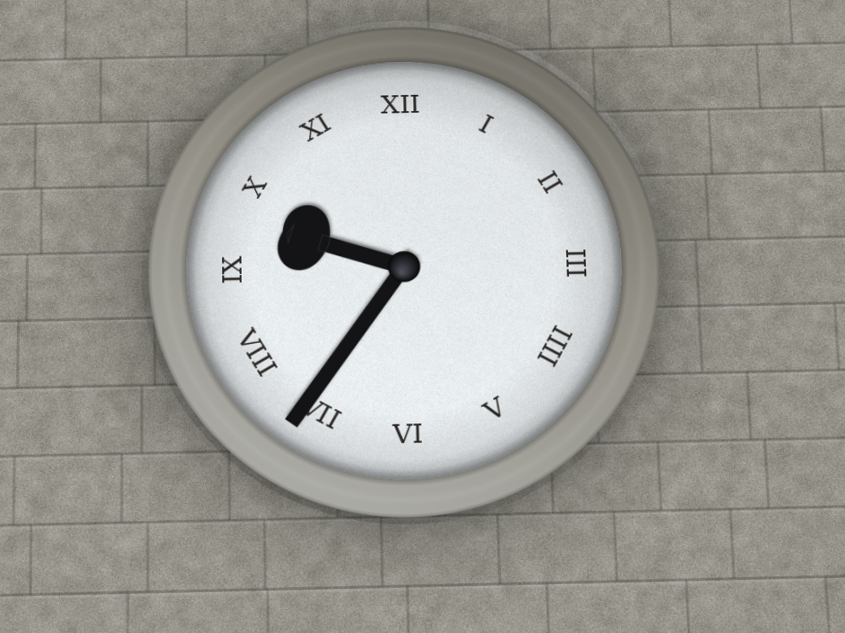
9 h 36 min
